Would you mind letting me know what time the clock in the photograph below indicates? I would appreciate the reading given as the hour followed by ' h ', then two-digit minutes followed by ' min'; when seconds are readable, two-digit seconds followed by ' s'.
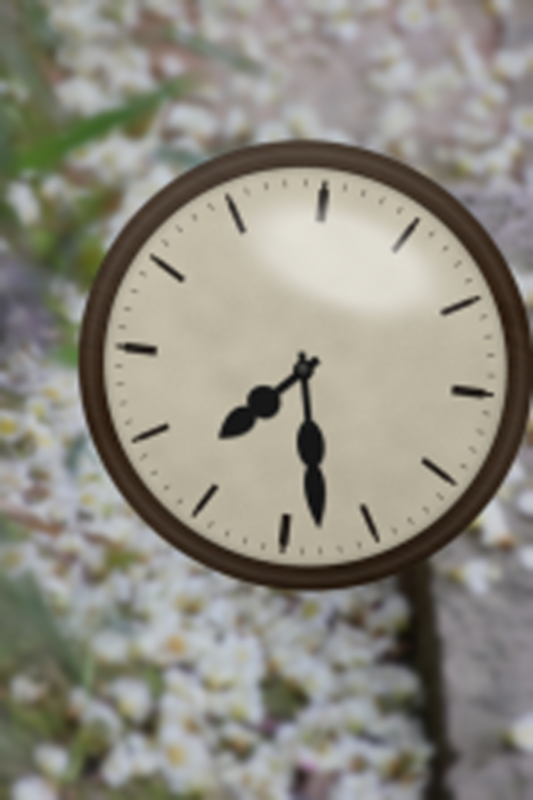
7 h 28 min
